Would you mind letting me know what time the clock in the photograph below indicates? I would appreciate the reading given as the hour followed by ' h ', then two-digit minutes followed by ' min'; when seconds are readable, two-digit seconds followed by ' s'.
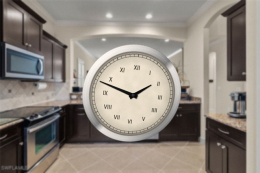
1 h 48 min
